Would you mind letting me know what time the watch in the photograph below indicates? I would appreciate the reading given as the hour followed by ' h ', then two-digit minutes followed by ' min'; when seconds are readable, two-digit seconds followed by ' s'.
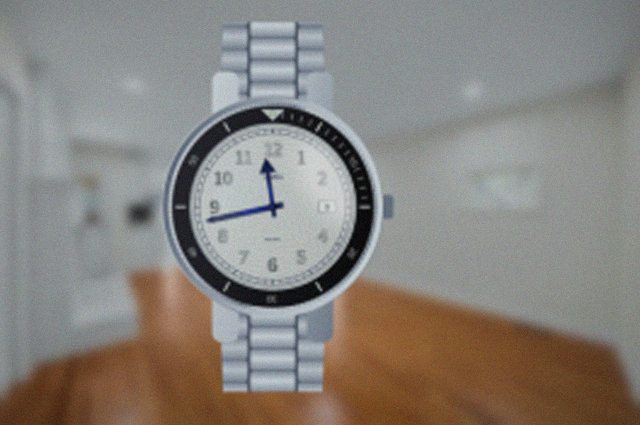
11 h 43 min
